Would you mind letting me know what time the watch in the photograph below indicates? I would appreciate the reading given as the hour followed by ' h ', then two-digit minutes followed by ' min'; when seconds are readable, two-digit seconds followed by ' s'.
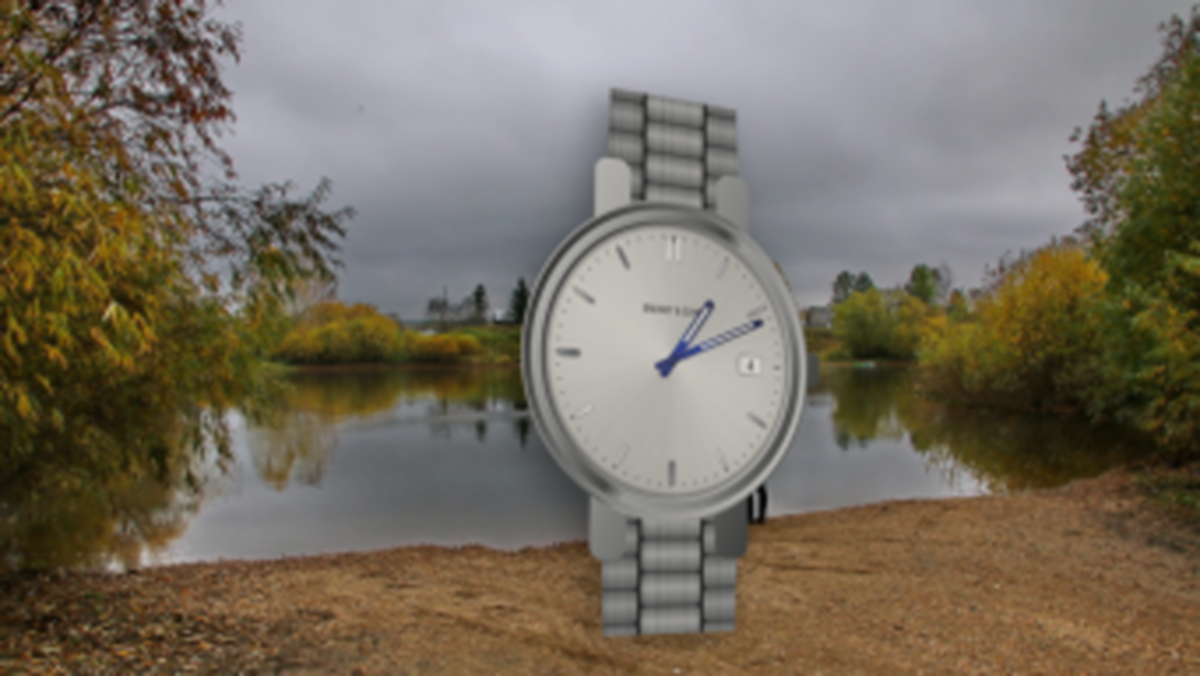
1 h 11 min
